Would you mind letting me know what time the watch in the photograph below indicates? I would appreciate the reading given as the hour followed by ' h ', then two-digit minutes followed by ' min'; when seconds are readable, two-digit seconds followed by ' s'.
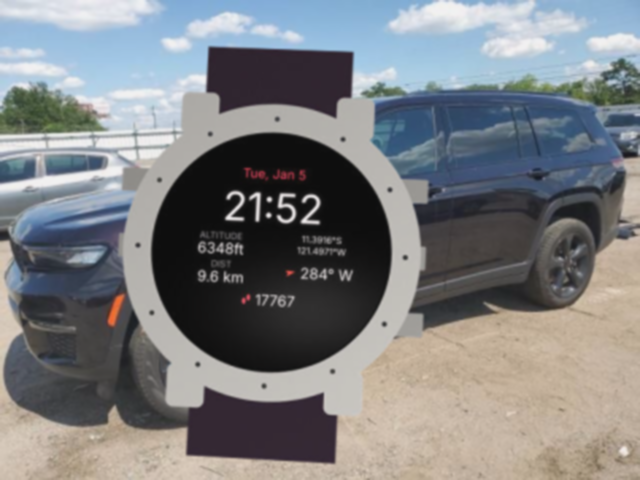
21 h 52 min
